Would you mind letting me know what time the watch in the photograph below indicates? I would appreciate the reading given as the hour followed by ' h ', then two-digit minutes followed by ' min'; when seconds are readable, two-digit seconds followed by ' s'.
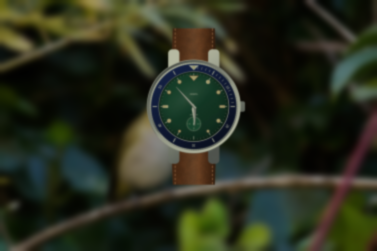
5 h 53 min
